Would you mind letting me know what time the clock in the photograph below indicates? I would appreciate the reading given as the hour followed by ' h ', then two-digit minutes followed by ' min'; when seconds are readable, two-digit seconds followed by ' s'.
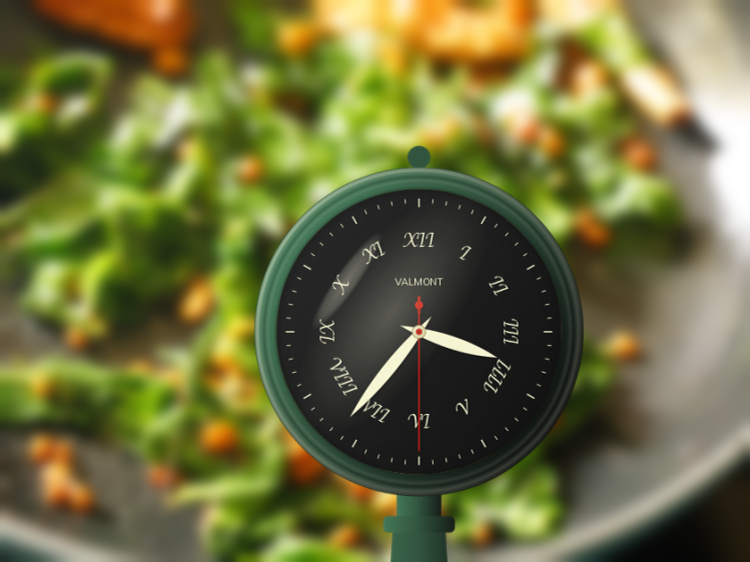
3 h 36 min 30 s
